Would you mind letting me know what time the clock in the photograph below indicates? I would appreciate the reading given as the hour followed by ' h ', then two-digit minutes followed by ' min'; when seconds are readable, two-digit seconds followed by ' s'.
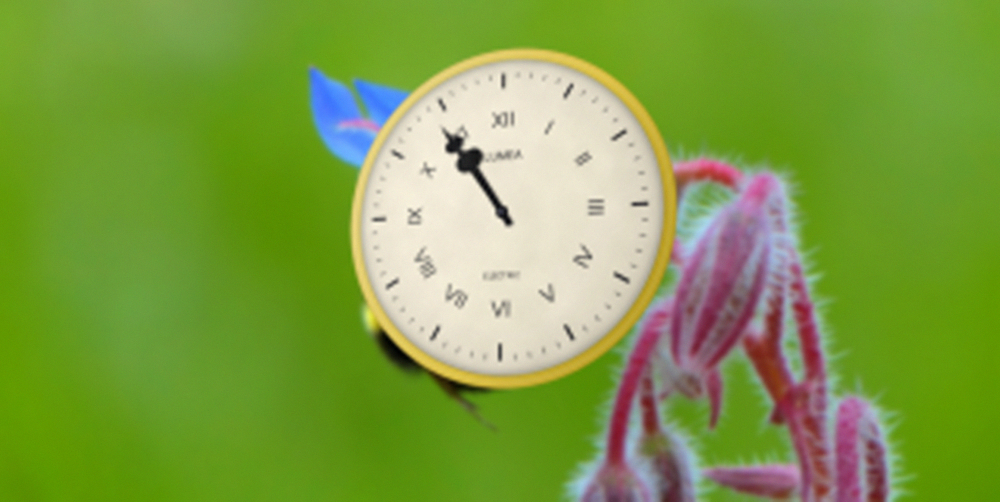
10 h 54 min
